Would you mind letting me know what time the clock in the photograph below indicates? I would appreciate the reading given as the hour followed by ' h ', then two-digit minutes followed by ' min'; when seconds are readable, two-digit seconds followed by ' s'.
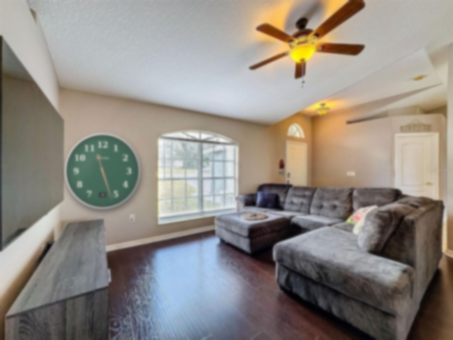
11 h 27 min
